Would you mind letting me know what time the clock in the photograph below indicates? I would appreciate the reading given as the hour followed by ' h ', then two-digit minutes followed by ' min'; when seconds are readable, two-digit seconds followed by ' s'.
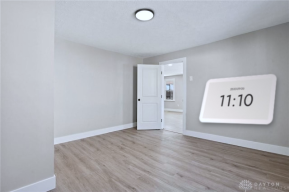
11 h 10 min
